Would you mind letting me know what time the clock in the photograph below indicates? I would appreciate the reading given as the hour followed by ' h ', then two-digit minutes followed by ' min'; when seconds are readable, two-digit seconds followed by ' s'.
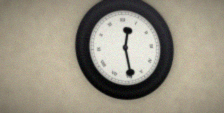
12 h 29 min
